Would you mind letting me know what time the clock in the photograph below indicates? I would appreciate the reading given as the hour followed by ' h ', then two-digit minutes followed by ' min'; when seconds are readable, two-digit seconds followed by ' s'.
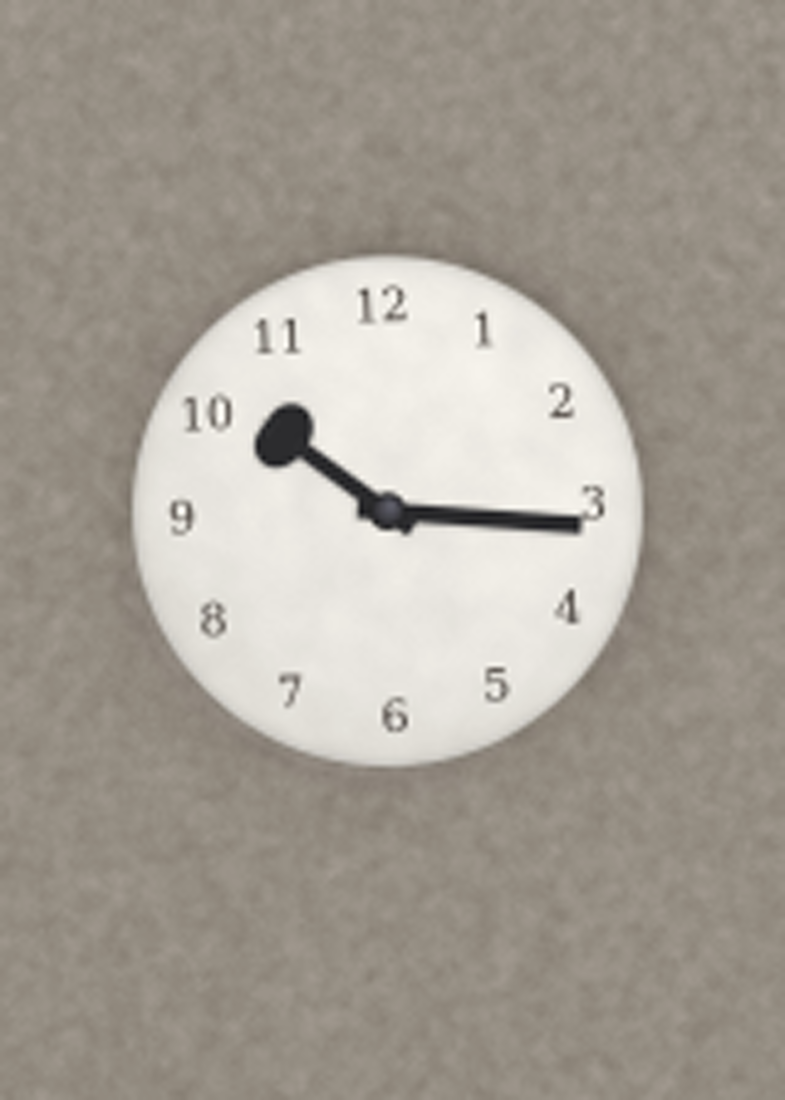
10 h 16 min
